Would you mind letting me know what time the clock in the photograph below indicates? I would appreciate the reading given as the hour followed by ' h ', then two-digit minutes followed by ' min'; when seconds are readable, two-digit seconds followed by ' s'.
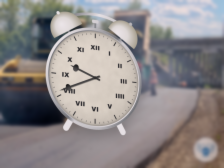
9 h 41 min
